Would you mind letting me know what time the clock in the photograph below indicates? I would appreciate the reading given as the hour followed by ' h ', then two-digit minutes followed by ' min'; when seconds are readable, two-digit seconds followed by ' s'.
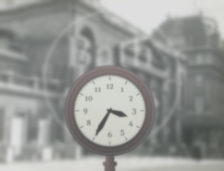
3 h 35 min
